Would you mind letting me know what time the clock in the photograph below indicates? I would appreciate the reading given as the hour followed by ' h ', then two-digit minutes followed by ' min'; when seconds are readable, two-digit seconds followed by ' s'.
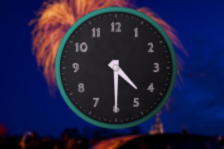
4 h 30 min
